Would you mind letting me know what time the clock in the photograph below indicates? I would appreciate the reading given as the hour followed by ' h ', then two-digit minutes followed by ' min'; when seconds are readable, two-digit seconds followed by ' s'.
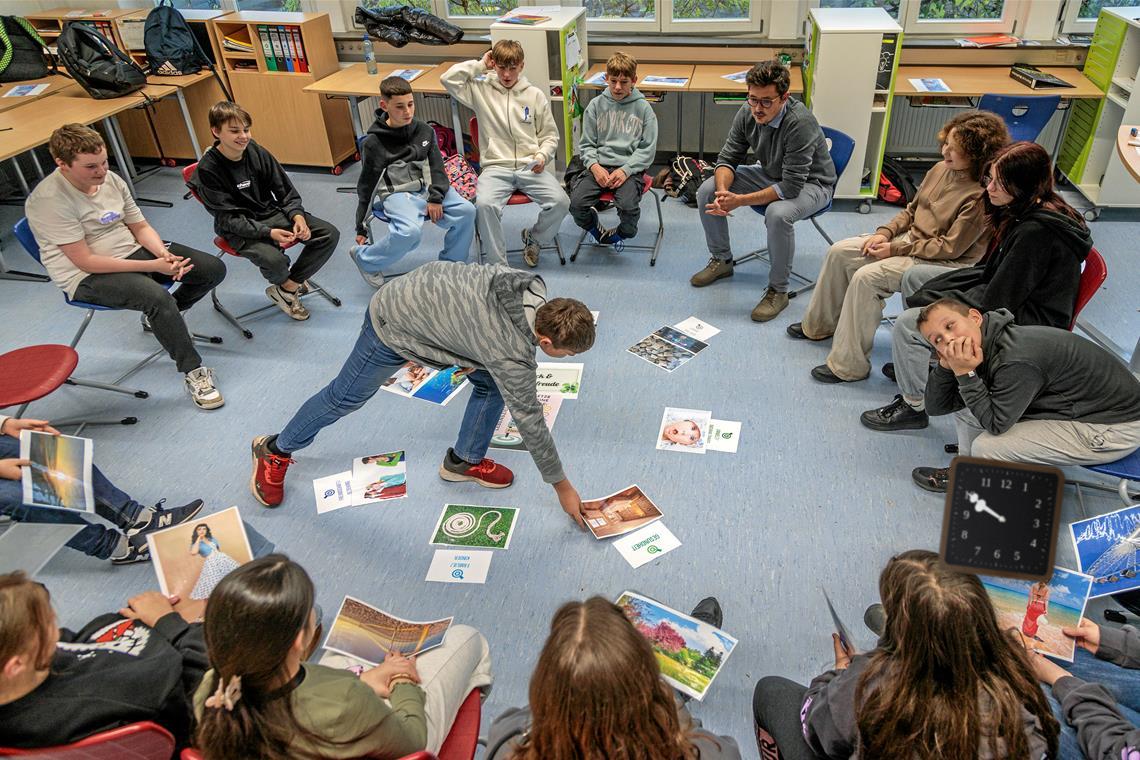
9 h 50 min
